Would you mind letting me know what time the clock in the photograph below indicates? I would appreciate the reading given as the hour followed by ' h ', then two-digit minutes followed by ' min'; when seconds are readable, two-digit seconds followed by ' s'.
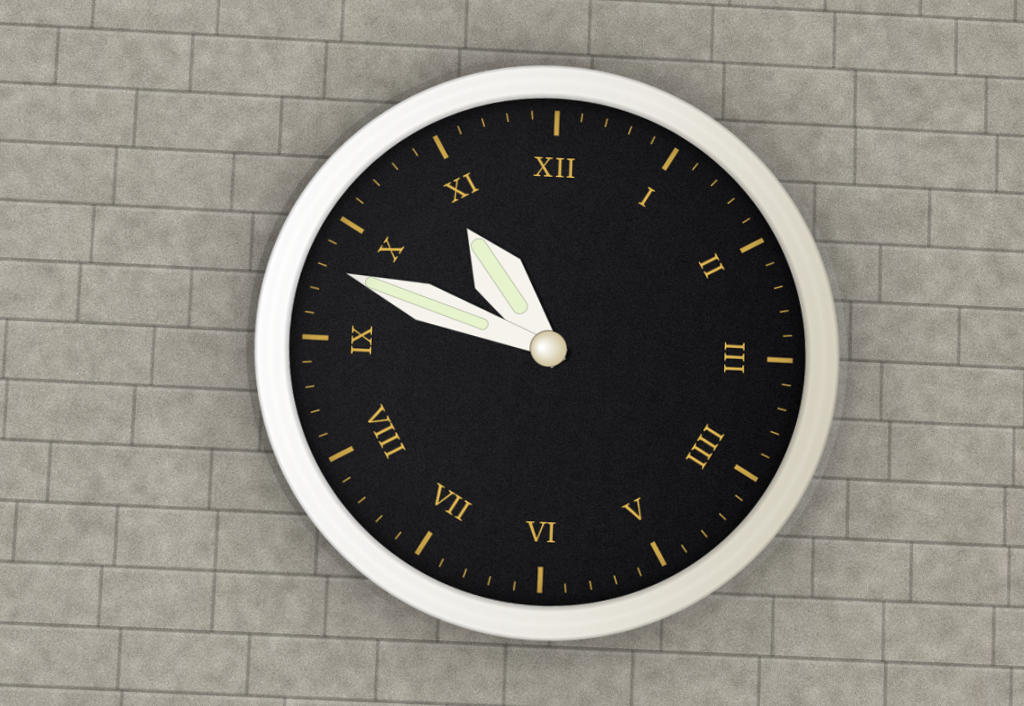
10 h 48 min
